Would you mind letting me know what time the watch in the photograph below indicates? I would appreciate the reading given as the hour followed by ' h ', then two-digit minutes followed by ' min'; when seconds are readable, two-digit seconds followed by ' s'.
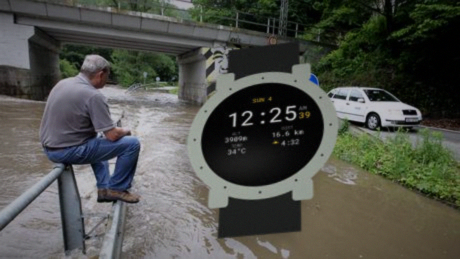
12 h 25 min
